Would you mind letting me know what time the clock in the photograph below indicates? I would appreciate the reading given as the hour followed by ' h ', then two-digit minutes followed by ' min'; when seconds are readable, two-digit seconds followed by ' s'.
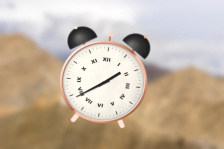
1 h 39 min
